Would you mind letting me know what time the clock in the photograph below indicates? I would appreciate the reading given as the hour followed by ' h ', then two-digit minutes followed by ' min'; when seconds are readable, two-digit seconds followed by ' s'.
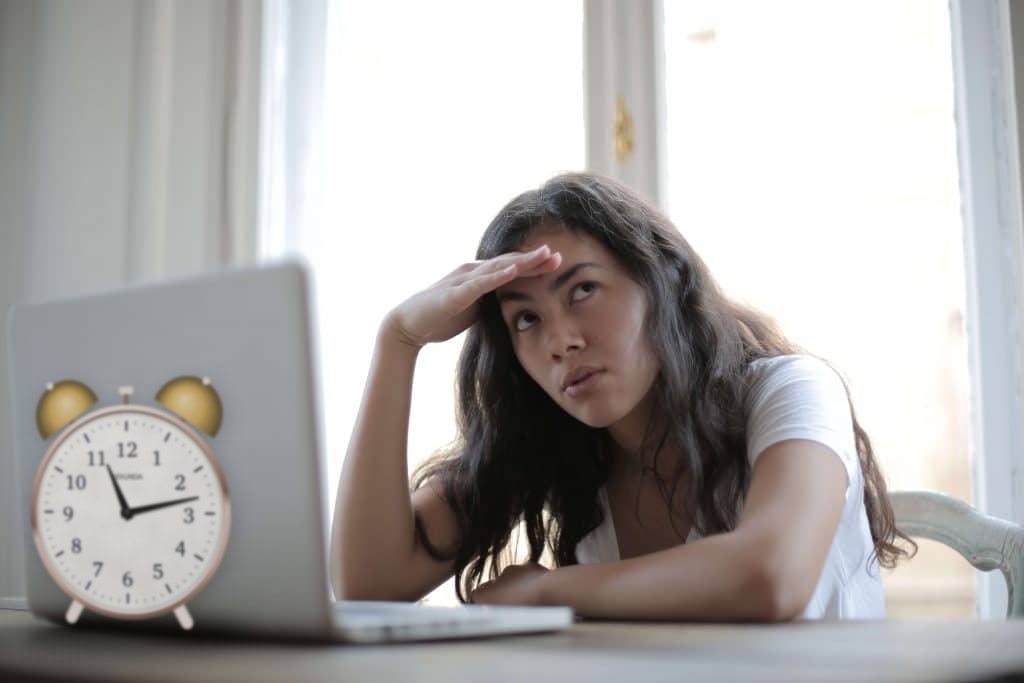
11 h 13 min
